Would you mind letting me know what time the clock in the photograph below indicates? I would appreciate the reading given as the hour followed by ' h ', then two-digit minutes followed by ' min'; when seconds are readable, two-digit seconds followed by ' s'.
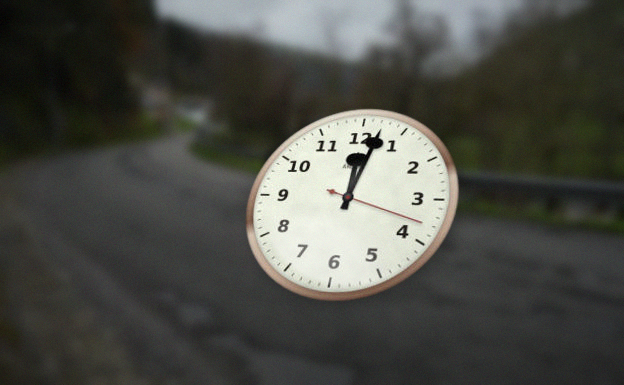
12 h 02 min 18 s
